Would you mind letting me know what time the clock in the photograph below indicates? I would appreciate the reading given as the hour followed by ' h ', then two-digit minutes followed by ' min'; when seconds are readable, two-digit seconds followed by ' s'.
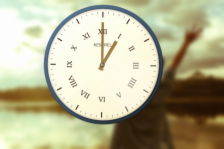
1 h 00 min
